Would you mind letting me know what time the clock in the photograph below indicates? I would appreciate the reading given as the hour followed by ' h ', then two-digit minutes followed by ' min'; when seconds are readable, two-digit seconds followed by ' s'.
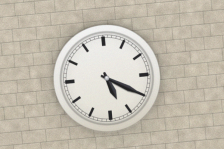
5 h 20 min
